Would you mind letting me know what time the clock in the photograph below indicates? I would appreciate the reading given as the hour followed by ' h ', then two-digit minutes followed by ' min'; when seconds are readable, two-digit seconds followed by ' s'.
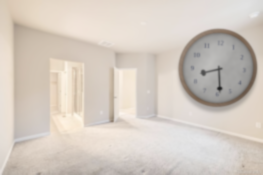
8 h 29 min
